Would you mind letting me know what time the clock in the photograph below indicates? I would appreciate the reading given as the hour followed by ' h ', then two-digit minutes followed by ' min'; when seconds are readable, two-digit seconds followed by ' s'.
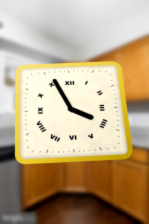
3 h 56 min
